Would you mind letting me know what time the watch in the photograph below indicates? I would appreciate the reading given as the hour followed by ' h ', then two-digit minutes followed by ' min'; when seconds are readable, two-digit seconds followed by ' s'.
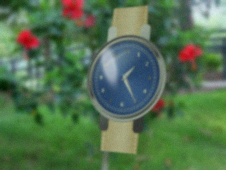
1 h 25 min
